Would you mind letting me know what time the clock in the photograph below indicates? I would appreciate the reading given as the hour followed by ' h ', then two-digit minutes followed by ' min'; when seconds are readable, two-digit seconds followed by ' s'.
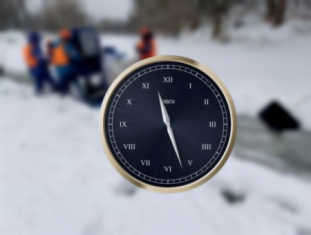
11 h 27 min
